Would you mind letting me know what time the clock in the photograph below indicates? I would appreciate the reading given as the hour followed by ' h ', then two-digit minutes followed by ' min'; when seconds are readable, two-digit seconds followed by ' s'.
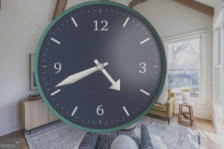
4 h 41 min
